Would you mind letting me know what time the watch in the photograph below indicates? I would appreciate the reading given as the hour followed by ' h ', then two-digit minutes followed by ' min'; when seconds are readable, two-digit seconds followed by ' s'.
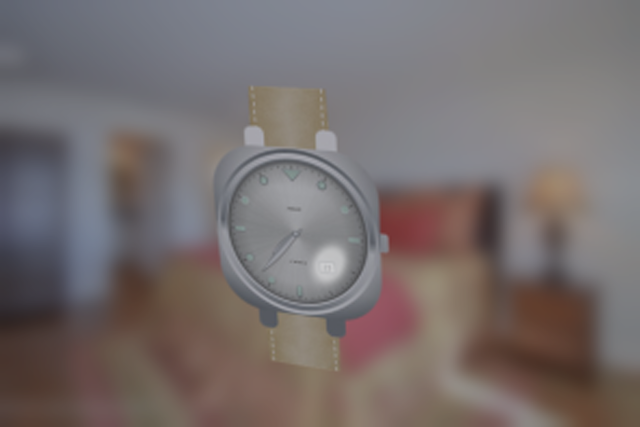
7 h 37 min
